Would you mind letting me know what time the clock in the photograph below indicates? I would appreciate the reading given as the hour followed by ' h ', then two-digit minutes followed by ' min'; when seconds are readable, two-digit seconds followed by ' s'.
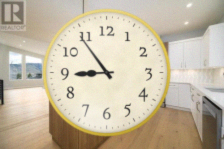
8 h 54 min
